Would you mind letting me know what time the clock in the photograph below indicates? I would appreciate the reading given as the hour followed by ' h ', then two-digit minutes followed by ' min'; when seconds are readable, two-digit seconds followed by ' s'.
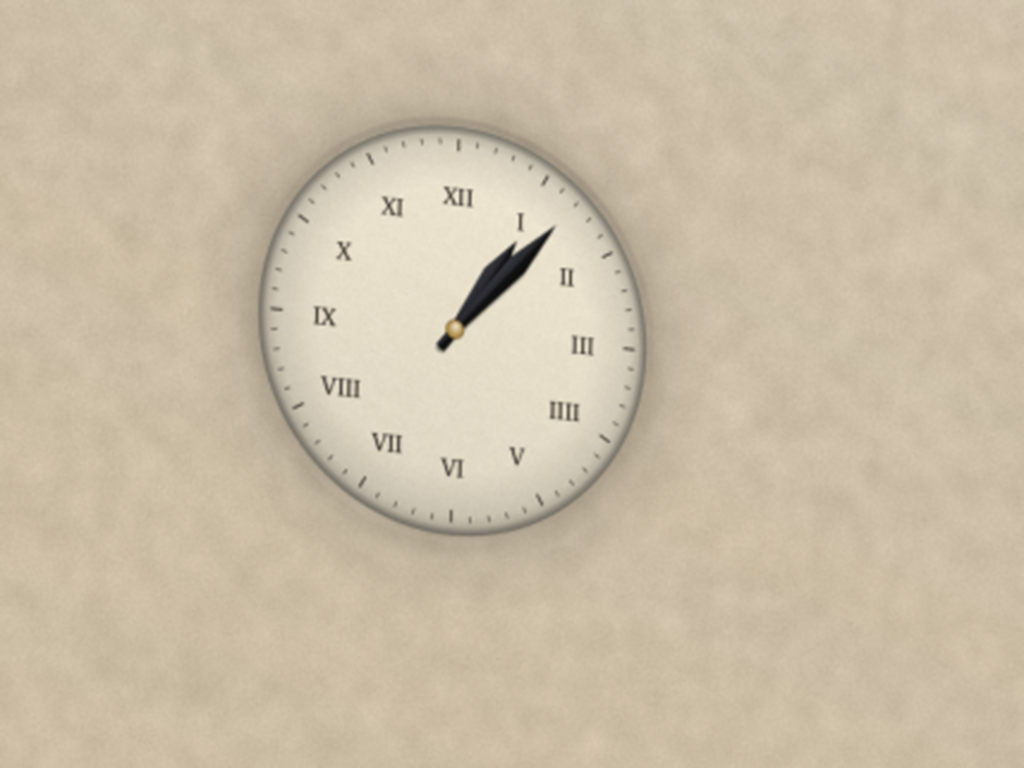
1 h 07 min
